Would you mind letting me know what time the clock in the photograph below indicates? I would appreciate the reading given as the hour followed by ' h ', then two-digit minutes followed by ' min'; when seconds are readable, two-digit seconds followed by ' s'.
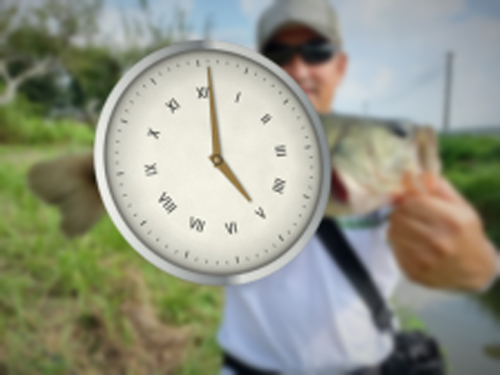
5 h 01 min
